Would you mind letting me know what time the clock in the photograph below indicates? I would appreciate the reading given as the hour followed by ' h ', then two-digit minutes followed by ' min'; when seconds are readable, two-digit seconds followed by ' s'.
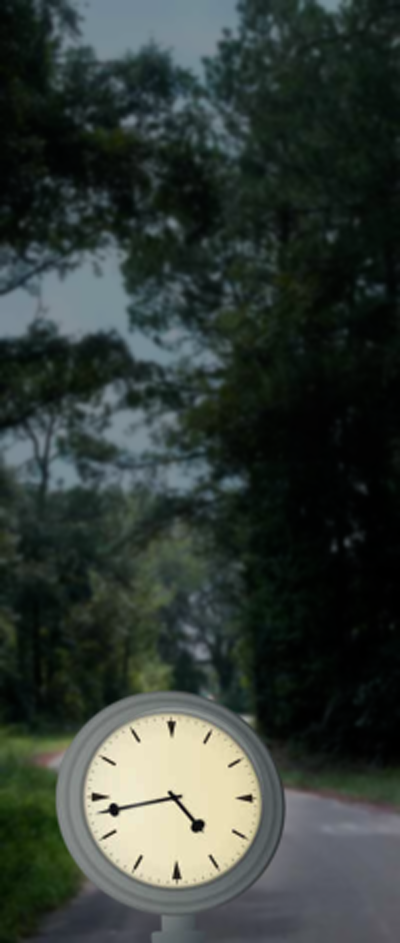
4 h 43 min
